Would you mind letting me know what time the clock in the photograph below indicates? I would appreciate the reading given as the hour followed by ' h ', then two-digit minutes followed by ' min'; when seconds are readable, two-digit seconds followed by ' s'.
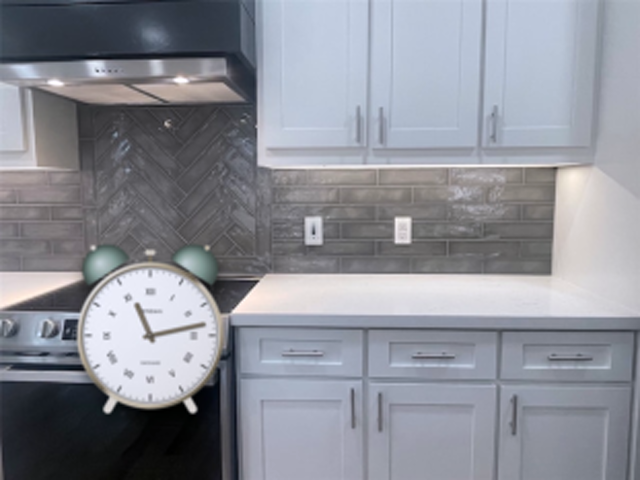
11 h 13 min
